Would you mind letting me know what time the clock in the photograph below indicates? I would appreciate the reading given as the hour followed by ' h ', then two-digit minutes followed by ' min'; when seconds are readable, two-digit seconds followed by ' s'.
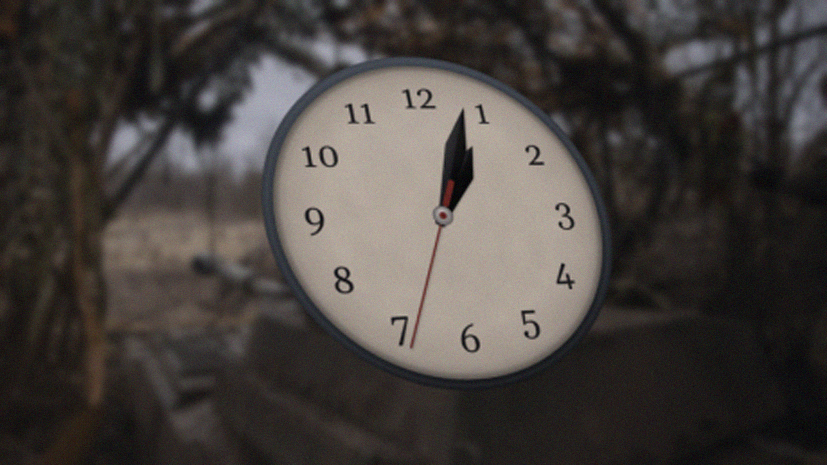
1 h 03 min 34 s
